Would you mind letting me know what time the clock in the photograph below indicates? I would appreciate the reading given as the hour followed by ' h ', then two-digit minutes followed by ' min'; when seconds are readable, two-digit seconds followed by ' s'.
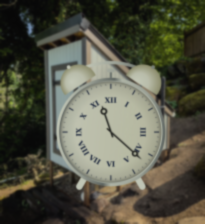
11 h 22 min
